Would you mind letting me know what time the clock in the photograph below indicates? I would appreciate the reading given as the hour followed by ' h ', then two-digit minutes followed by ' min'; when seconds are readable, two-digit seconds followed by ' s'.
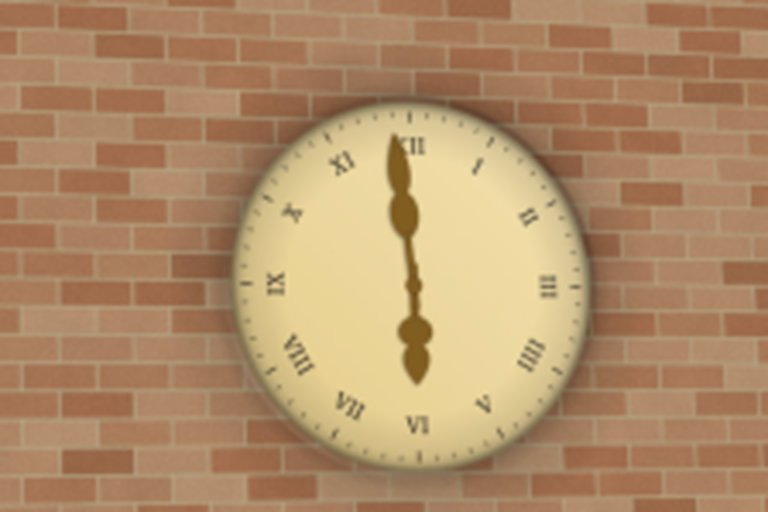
5 h 59 min
